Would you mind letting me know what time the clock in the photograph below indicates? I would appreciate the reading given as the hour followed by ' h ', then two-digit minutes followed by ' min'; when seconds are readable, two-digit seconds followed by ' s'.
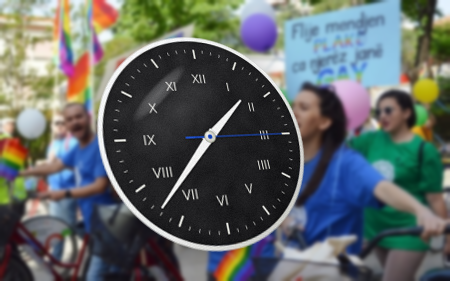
1 h 37 min 15 s
